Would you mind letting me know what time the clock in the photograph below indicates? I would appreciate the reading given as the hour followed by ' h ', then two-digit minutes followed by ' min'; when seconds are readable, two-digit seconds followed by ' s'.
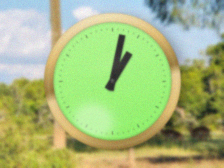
1 h 02 min
